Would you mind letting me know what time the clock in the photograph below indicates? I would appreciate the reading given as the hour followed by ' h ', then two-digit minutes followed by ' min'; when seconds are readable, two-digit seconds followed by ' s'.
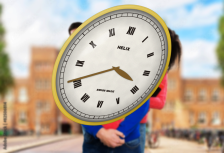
3 h 41 min
